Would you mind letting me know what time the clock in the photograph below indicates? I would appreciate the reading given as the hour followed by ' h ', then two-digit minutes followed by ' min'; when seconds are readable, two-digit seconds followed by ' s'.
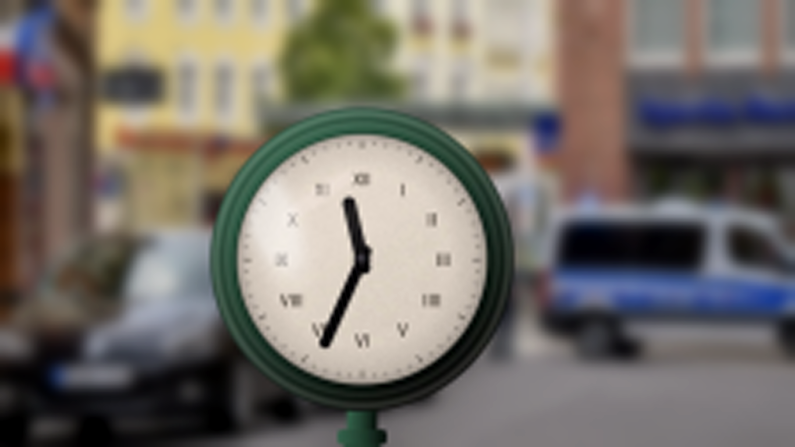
11 h 34 min
